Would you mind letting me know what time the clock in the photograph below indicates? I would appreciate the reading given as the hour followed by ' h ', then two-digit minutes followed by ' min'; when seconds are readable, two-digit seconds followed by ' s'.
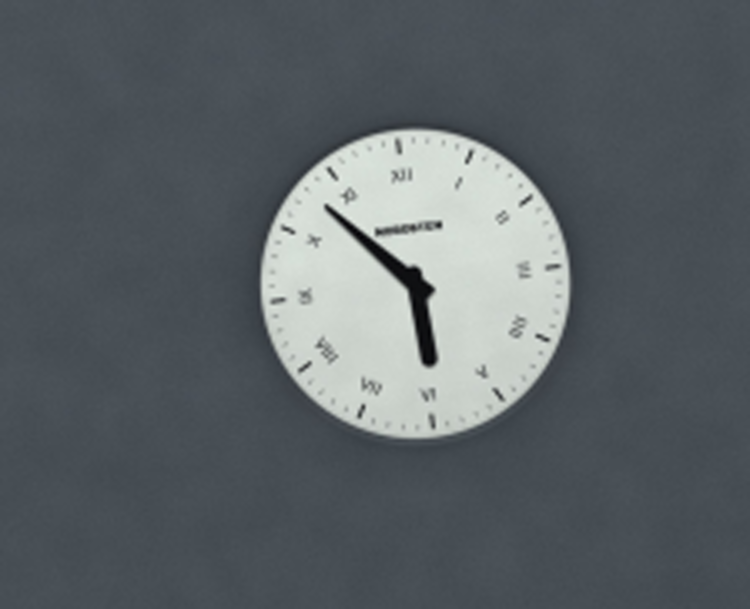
5 h 53 min
